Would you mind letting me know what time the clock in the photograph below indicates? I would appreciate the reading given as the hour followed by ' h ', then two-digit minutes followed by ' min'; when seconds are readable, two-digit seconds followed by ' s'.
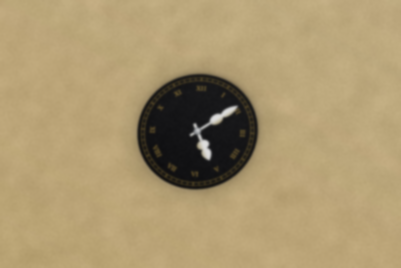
5 h 09 min
